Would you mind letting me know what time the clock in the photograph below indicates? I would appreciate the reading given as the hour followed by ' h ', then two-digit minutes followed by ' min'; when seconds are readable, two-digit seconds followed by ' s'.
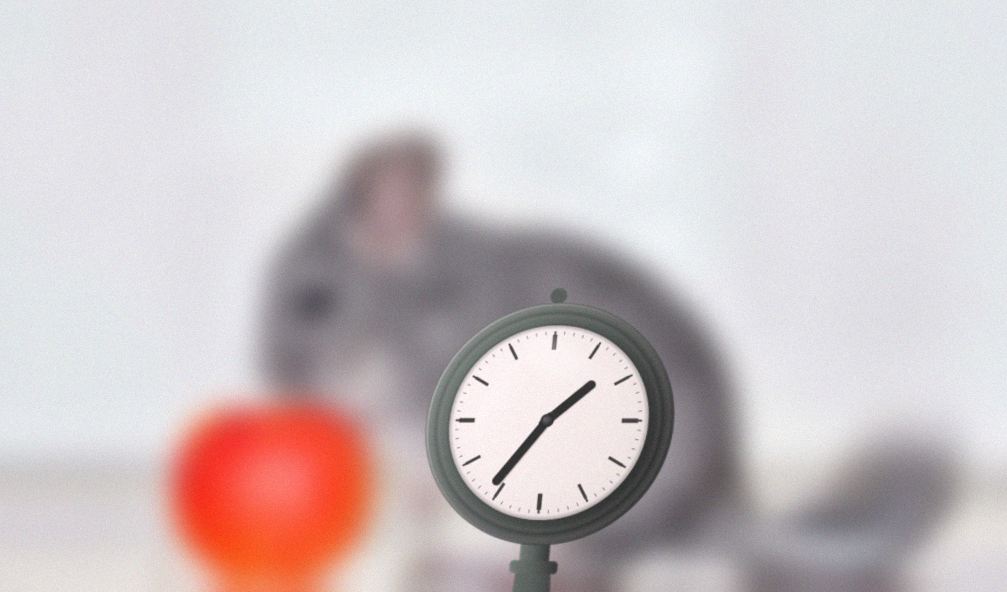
1 h 36 min
